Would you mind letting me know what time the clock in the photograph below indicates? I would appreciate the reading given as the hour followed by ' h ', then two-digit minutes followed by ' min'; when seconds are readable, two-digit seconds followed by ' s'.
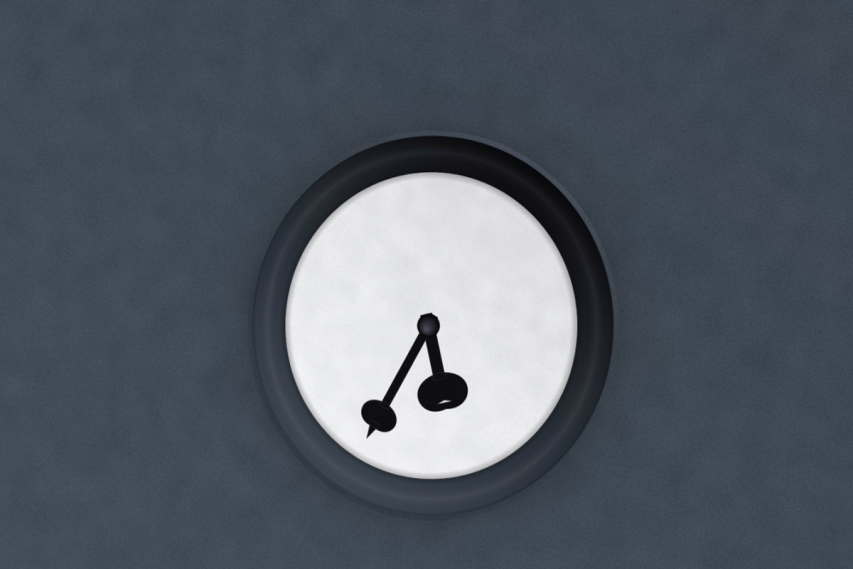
5 h 35 min
